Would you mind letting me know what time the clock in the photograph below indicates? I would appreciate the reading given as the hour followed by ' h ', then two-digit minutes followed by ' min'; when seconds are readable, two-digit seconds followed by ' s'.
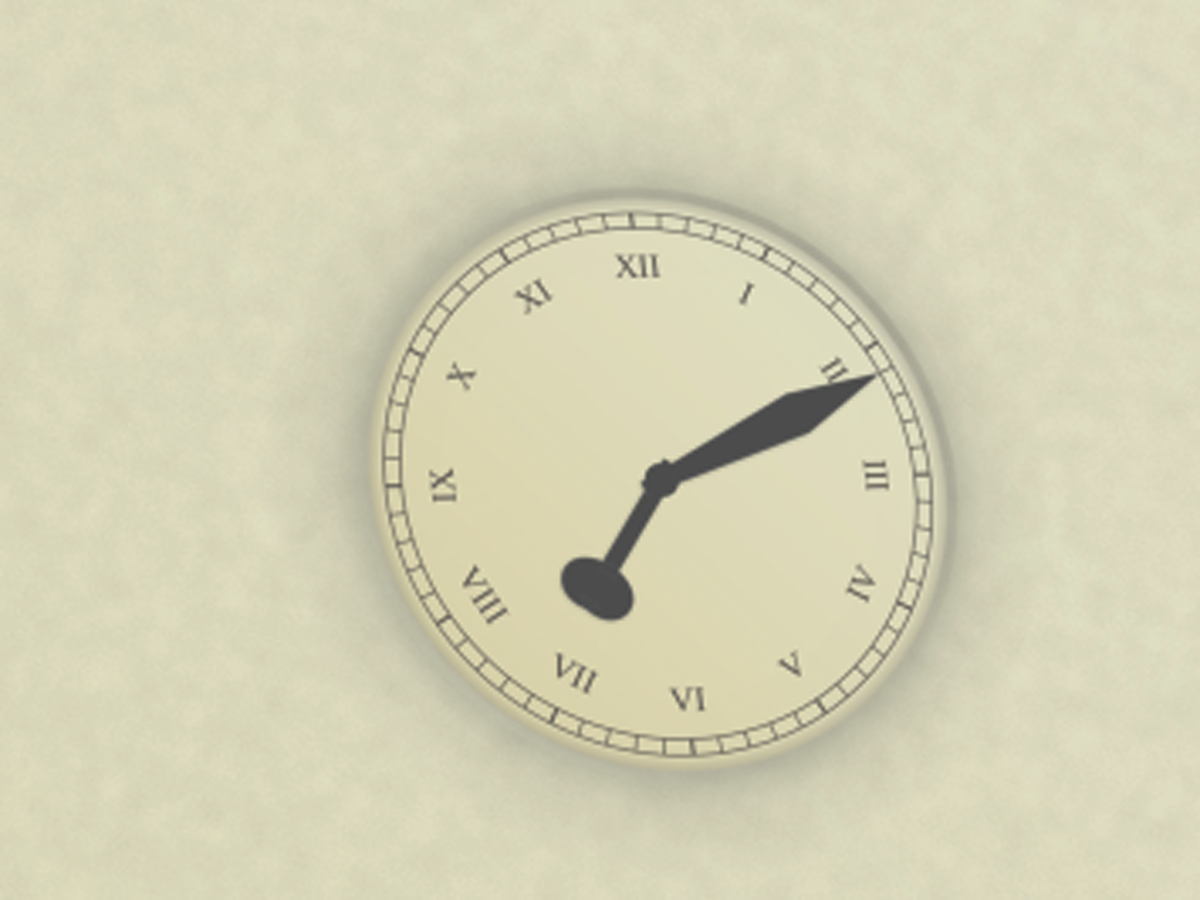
7 h 11 min
